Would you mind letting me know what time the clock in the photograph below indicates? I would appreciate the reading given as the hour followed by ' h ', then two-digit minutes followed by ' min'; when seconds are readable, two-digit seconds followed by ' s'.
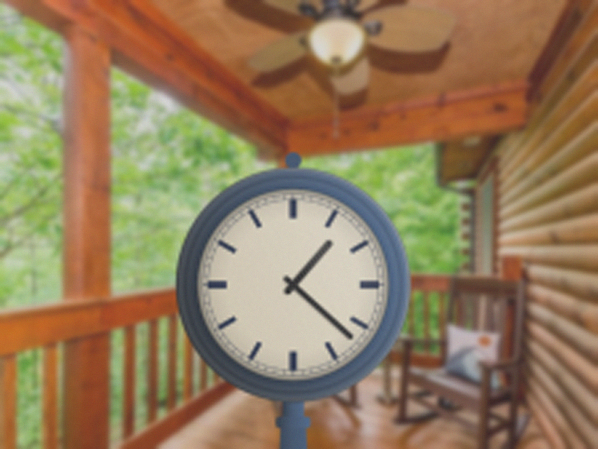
1 h 22 min
